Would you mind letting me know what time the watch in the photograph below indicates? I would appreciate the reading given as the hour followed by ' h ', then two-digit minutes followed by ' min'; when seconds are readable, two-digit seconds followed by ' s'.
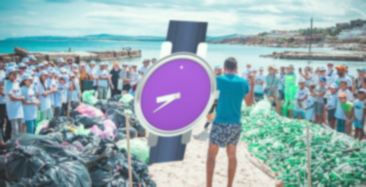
8 h 39 min
